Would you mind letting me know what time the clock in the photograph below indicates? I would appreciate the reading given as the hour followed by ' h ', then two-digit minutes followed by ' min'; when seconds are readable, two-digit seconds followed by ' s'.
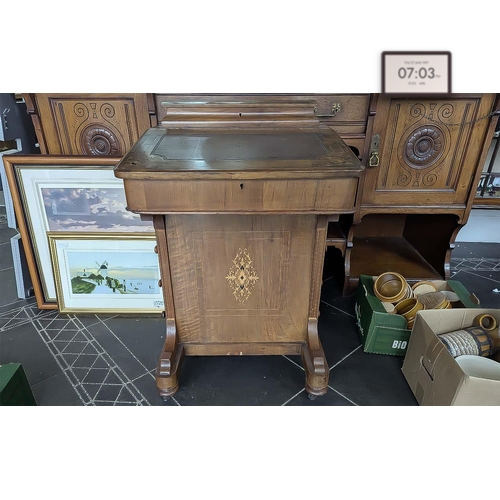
7 h 03 min
